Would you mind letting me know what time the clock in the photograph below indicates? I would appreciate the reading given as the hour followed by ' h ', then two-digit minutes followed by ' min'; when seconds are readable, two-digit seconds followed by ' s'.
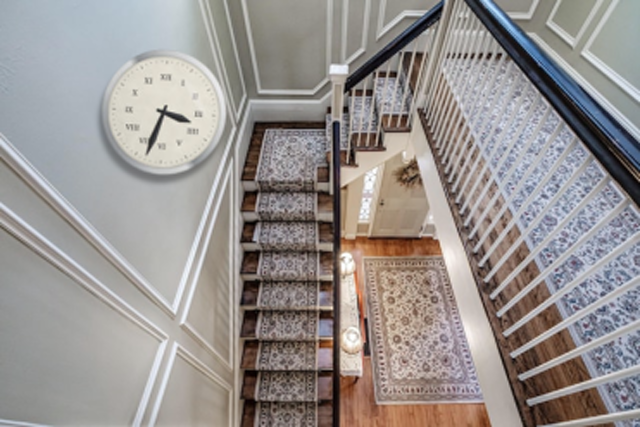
3 h 33 min
